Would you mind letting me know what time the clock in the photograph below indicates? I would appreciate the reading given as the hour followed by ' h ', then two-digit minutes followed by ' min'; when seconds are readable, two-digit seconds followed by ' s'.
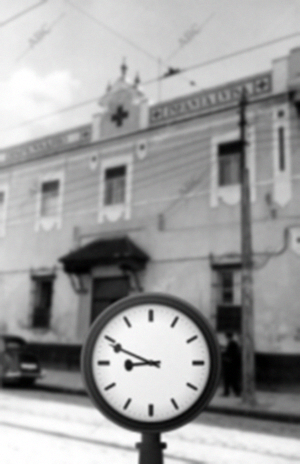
8 h 49 min
